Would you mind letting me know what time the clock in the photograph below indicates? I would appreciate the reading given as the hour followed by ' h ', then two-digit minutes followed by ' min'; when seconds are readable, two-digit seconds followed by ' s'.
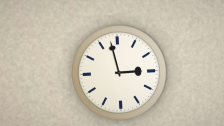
2 h 58 min
